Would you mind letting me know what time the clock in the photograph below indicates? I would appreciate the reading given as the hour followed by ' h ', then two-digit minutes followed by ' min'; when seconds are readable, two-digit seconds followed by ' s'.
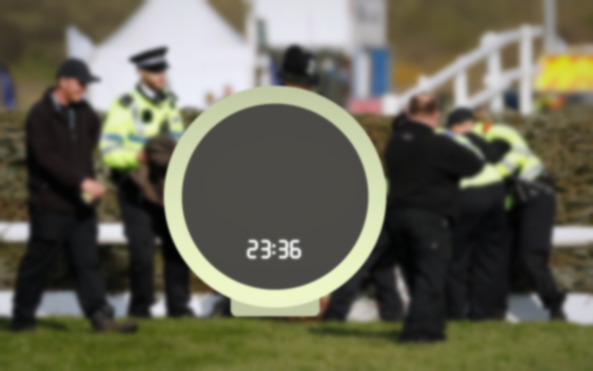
23 h 36 min
